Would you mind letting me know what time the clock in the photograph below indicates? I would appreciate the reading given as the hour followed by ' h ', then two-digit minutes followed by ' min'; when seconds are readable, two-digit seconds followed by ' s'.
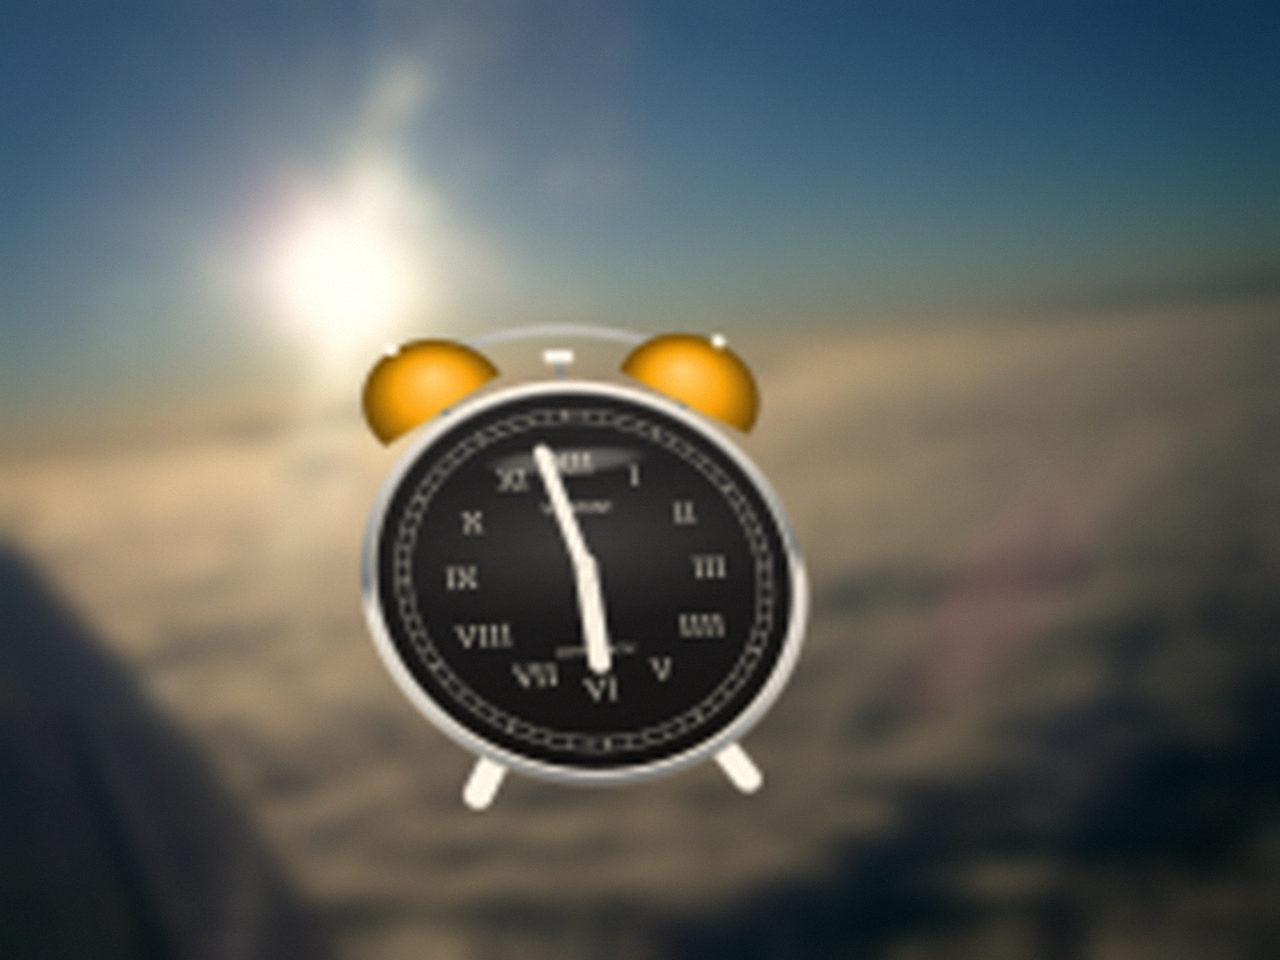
5 h 58 min
